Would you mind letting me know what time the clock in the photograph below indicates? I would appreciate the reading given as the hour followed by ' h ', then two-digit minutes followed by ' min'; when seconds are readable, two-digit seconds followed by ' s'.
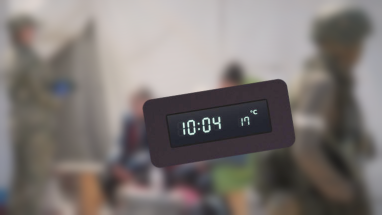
10 h 04 min
